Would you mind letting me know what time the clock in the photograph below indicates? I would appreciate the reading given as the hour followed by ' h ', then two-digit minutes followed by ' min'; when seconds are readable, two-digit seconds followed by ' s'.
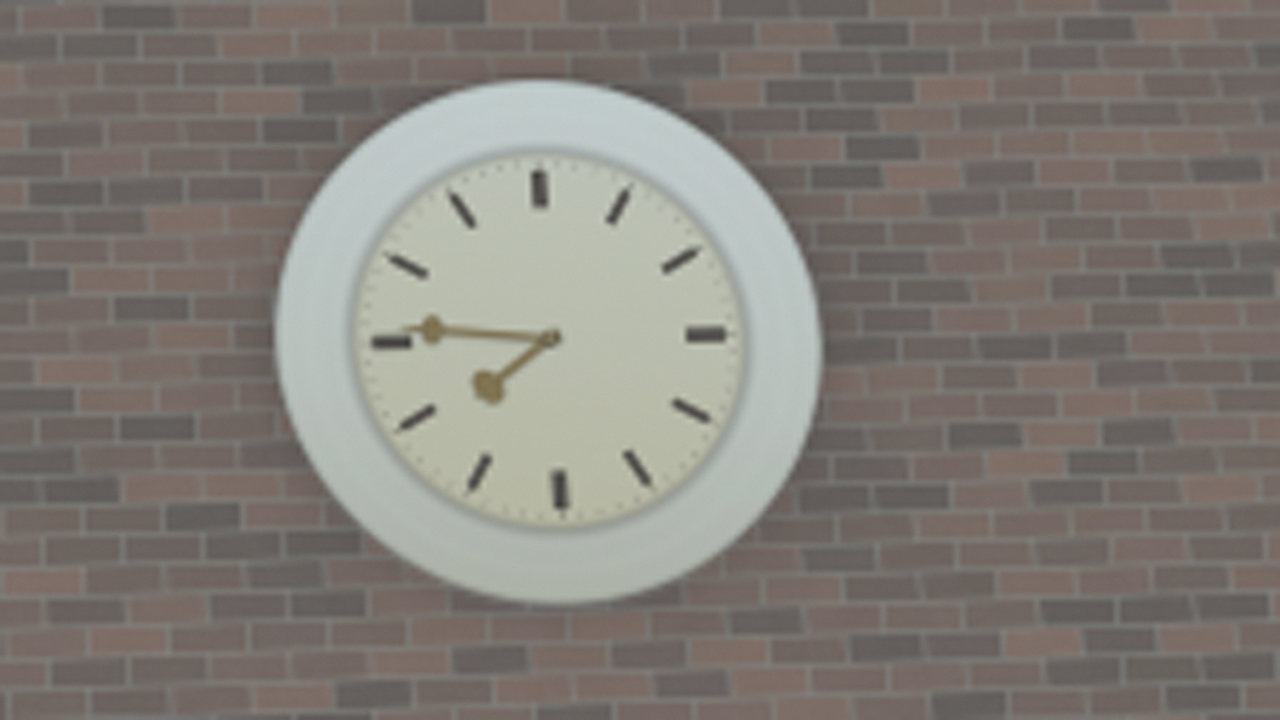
7 h 46 min
